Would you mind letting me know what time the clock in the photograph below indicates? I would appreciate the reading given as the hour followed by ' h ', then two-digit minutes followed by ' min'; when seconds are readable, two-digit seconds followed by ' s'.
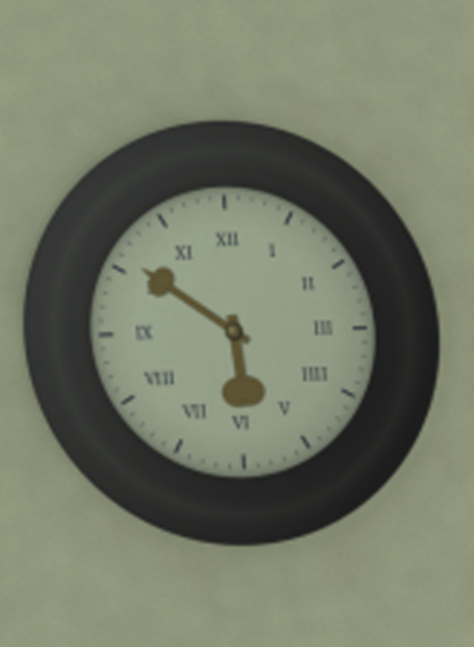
5 h 51 min
